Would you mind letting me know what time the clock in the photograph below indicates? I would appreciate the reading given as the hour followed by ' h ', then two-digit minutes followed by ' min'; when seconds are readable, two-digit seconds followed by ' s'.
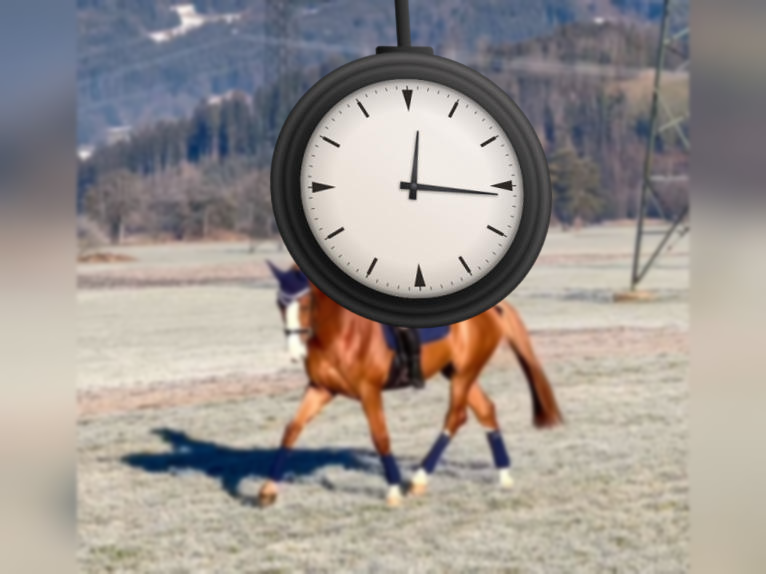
12 h 16 min
